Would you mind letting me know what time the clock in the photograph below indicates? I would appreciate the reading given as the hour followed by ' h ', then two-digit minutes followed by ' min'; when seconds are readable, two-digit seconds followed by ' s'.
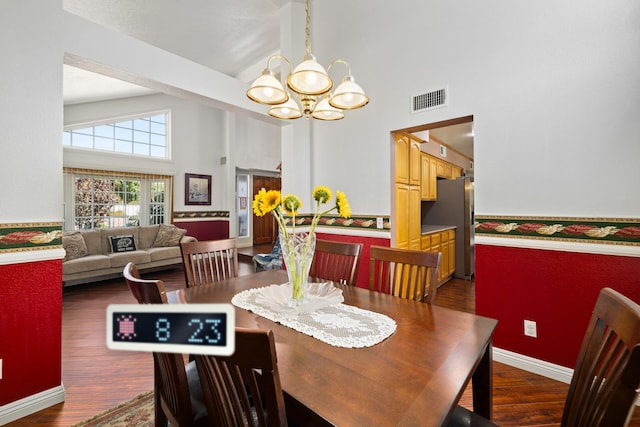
8 h 23 min
